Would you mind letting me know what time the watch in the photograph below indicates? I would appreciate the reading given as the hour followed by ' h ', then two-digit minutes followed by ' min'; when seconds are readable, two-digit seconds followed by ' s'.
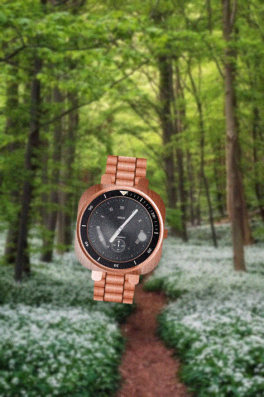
7 h 06 min
